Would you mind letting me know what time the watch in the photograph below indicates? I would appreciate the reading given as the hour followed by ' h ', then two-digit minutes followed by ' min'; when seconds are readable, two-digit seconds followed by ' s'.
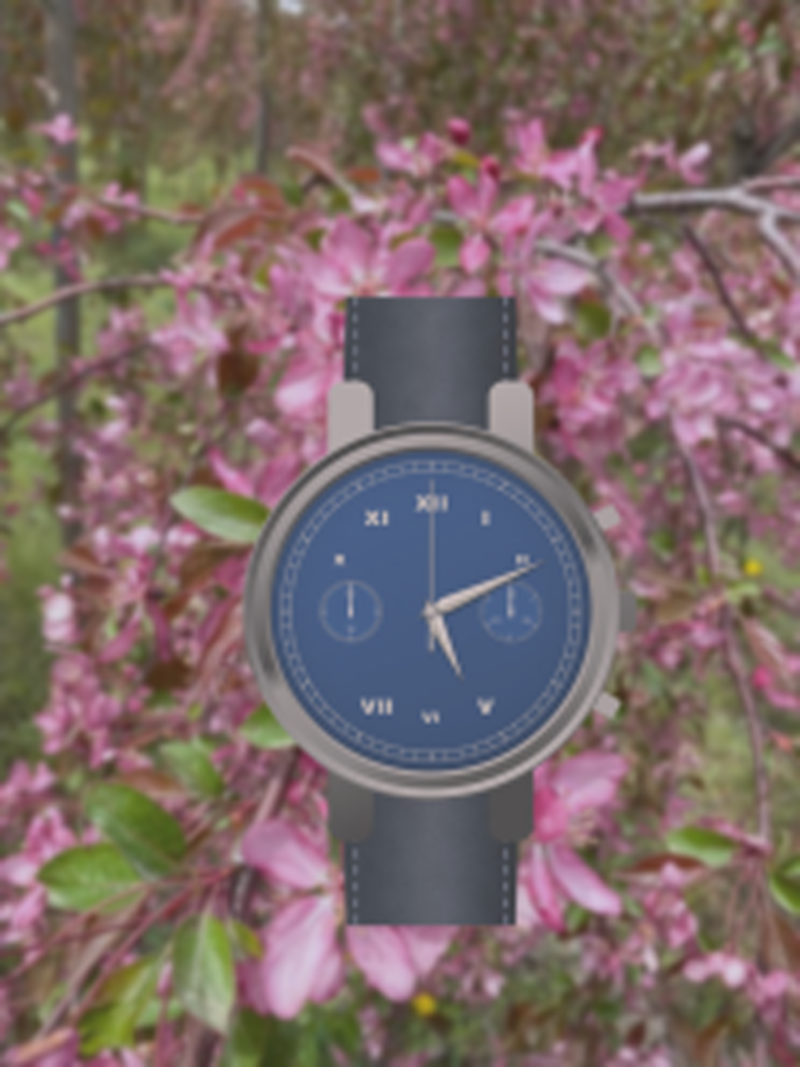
5 h 11 min
